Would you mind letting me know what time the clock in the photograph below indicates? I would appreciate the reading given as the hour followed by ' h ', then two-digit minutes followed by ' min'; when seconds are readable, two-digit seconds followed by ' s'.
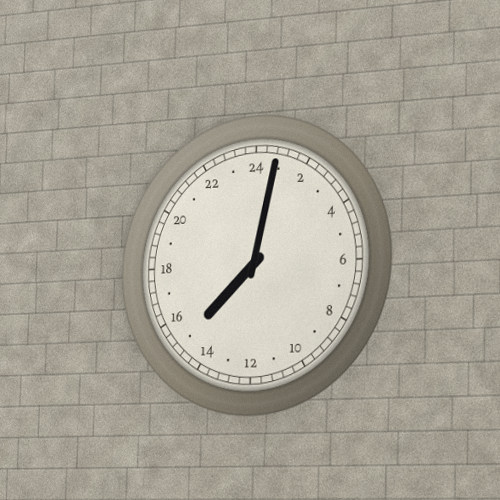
15 h 02 min
